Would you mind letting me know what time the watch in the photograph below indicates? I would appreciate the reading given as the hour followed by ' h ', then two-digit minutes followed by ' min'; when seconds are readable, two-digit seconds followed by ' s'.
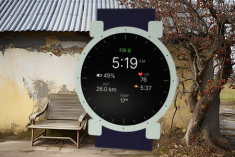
5 h 19 min
